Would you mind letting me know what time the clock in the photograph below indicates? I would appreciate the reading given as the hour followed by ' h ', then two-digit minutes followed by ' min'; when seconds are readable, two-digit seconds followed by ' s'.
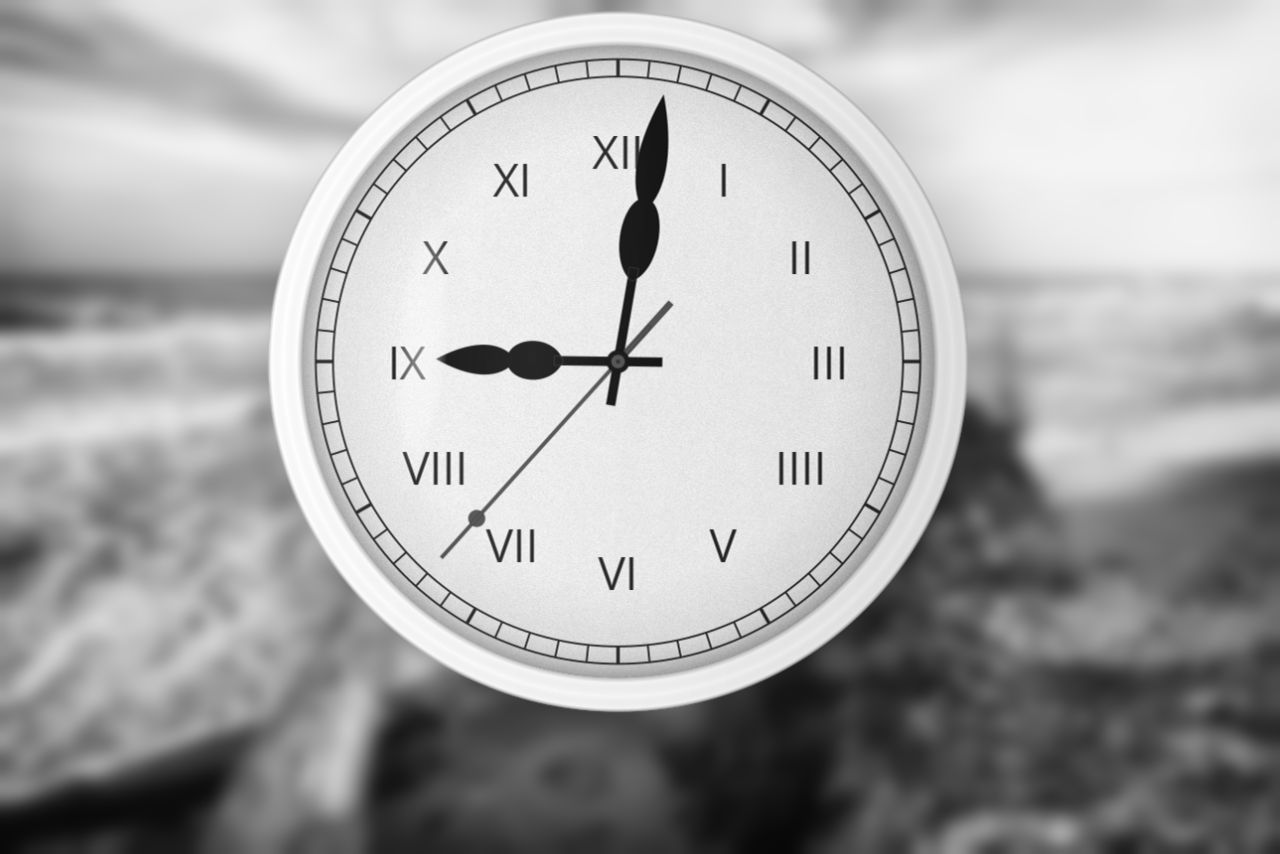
9 h 01 min 37 s
